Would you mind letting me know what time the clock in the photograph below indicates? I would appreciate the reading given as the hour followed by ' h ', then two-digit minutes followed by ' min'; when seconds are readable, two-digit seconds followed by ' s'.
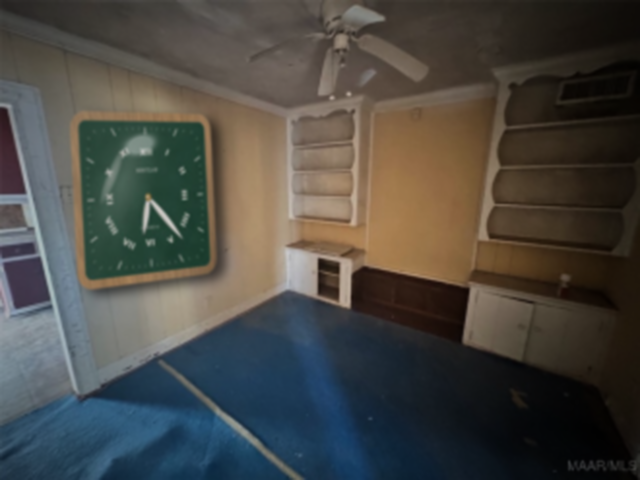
6 h 23 min
